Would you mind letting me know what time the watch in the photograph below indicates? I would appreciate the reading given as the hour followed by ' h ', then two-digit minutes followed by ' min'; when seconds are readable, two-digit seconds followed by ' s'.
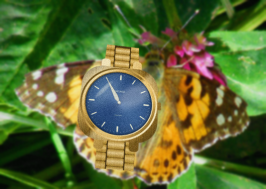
10 h 55 min
